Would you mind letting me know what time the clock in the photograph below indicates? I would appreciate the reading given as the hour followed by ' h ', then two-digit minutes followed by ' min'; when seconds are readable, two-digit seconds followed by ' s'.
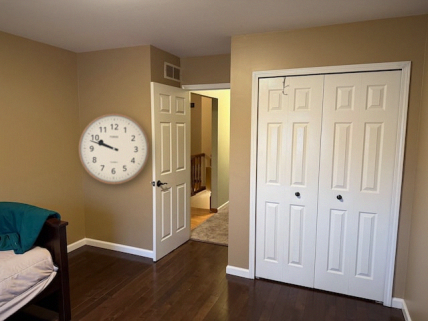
9 h 48 min
